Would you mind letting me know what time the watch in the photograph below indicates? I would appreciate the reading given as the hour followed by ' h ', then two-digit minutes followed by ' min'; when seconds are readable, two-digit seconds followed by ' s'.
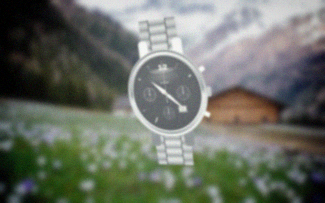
10 h 22 min
